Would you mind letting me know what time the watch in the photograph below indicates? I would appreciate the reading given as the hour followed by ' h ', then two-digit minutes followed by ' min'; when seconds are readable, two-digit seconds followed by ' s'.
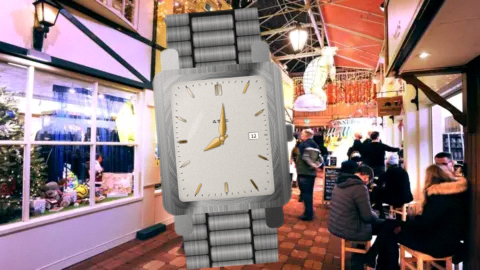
8 h 01 min
